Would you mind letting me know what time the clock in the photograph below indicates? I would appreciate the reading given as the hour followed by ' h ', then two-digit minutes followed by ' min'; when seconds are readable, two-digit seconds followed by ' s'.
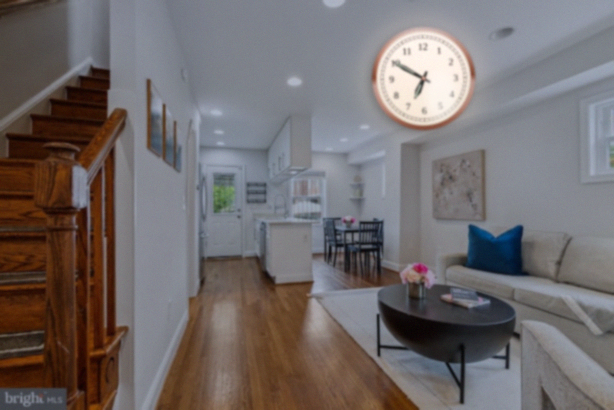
6 h 50 min
